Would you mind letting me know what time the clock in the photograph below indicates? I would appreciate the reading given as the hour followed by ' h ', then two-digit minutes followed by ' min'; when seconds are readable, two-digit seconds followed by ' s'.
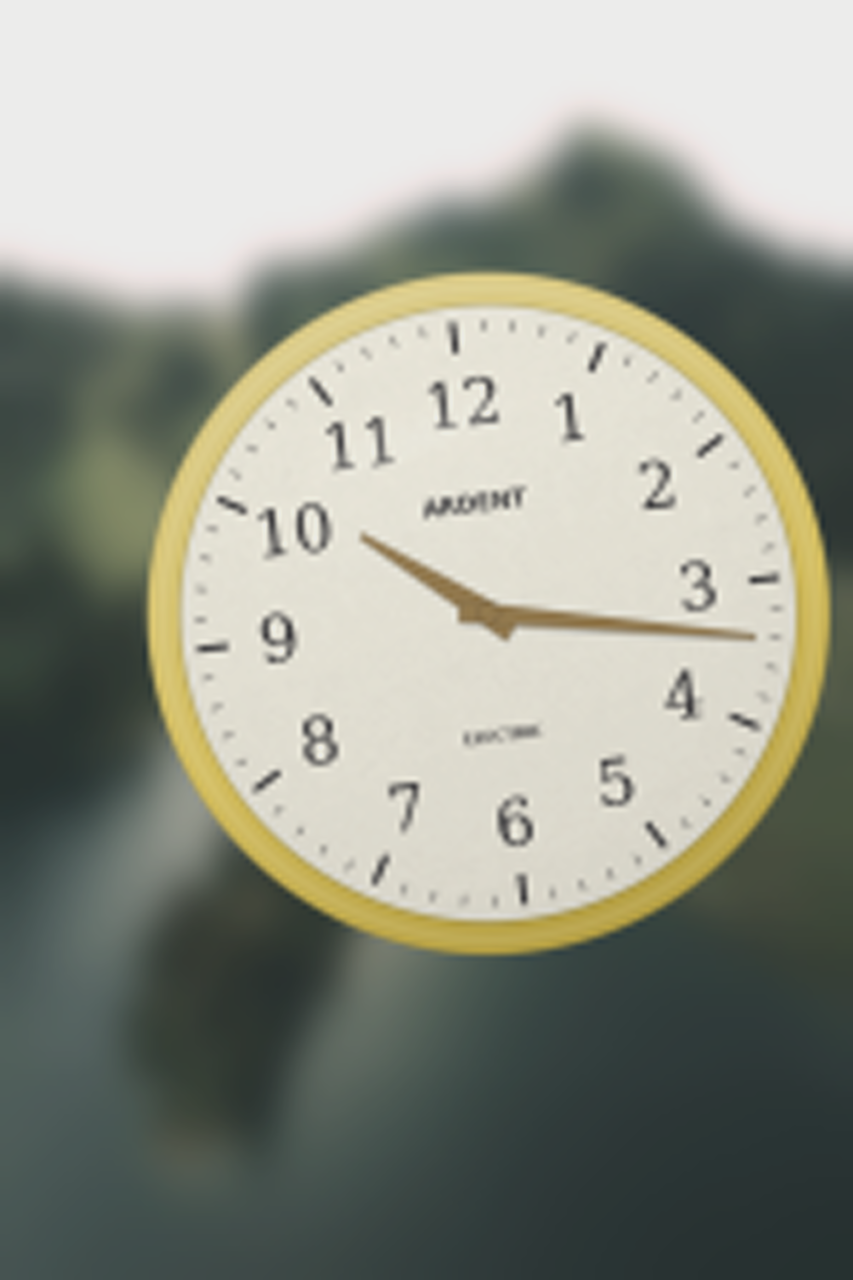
10 h 17 min
